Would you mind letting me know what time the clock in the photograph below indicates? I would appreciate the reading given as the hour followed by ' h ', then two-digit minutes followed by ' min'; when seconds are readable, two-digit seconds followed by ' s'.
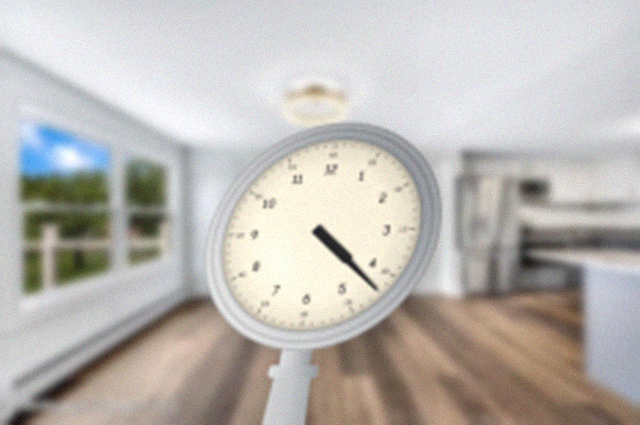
4 h 22 min
